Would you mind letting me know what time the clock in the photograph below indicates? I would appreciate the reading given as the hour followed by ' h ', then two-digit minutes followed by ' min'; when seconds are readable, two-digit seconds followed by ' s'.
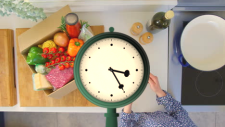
3 h 25 min
